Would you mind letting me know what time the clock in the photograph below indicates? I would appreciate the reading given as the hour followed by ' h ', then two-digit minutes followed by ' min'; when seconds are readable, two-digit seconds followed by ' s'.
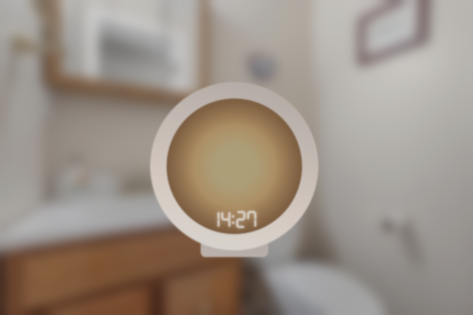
14 h 27 min
